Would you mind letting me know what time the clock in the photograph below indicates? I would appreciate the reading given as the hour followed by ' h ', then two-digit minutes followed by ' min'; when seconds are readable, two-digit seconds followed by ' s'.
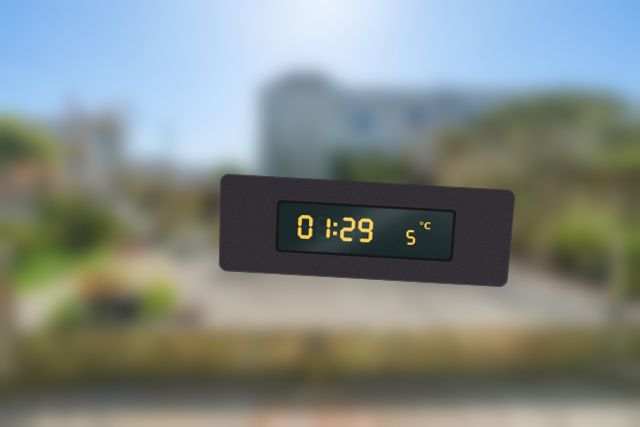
1 h 29 min
